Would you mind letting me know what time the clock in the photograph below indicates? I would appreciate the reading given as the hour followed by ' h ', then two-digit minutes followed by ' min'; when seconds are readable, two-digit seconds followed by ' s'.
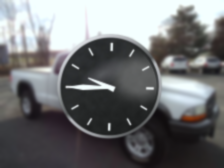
9 h 45 min
